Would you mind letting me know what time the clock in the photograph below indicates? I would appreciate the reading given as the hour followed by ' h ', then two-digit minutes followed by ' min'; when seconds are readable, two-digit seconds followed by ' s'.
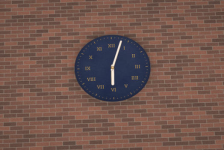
6 h 03 min
